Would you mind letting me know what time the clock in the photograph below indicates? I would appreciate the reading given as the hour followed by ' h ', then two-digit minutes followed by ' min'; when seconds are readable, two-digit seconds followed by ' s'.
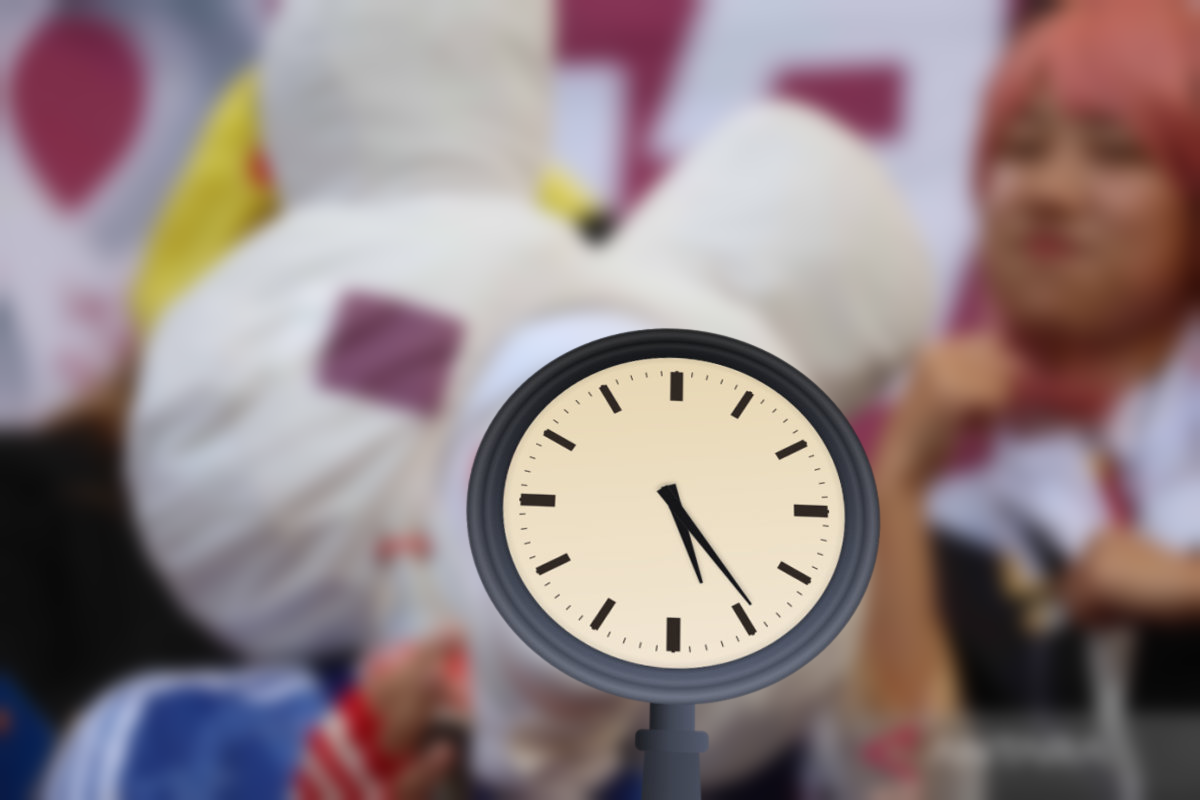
5 h 24 min
